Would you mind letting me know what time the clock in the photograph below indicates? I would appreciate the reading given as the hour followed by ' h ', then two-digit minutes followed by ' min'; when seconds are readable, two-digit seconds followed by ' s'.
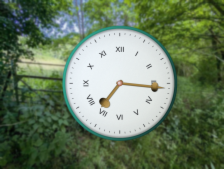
7 h 16 min
